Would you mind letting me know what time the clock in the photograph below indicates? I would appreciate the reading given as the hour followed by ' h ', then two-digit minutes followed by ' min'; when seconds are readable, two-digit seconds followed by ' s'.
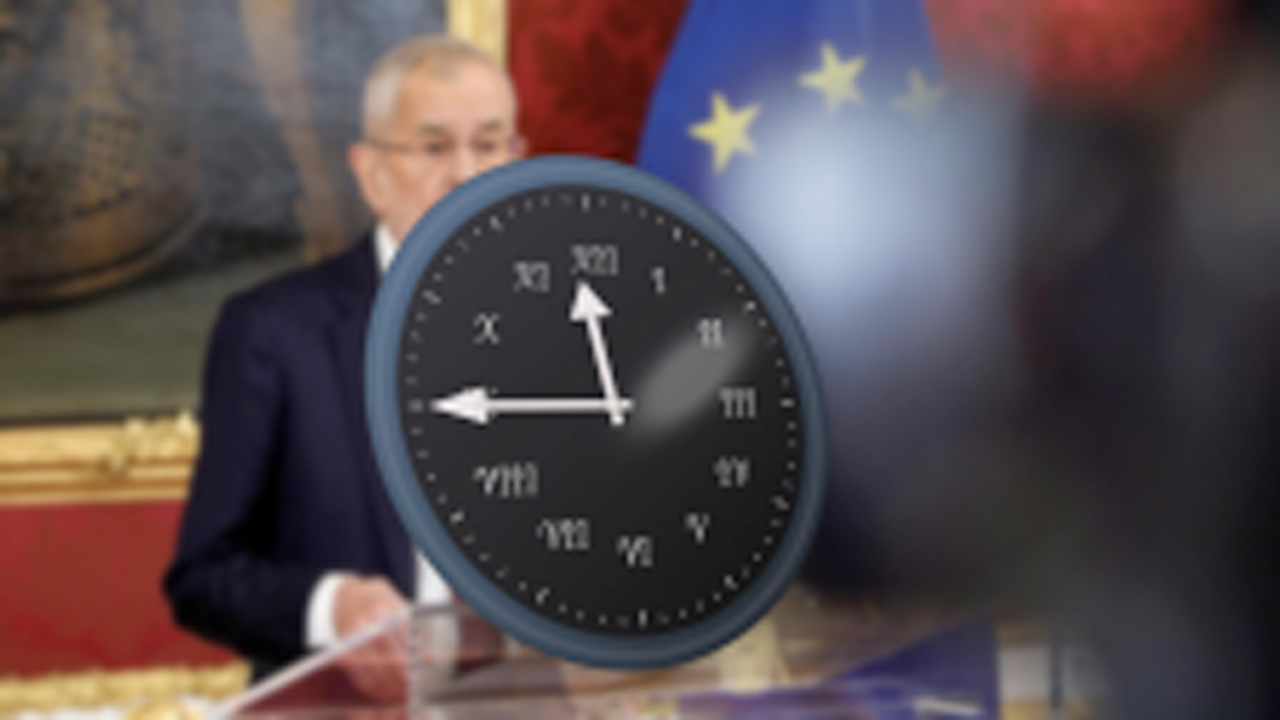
11 h 45 min
